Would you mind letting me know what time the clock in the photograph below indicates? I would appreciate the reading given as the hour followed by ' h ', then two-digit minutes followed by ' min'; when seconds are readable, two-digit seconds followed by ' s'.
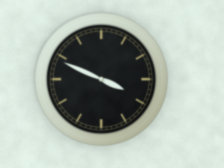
3 h 49 min
